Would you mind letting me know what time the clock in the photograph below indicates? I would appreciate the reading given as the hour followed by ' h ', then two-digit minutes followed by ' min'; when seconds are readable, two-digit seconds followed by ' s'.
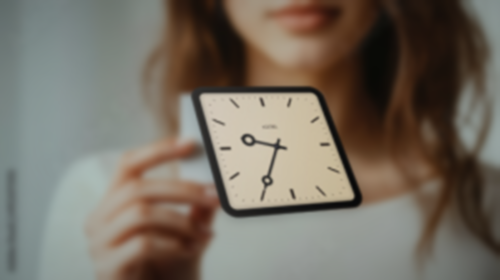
9 h 35 min
